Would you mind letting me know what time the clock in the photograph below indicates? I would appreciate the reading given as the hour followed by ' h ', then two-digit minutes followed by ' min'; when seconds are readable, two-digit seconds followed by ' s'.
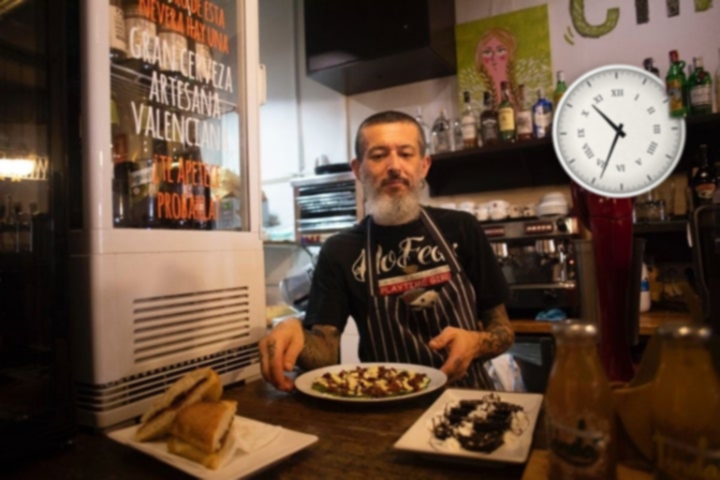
10 h 34 min
